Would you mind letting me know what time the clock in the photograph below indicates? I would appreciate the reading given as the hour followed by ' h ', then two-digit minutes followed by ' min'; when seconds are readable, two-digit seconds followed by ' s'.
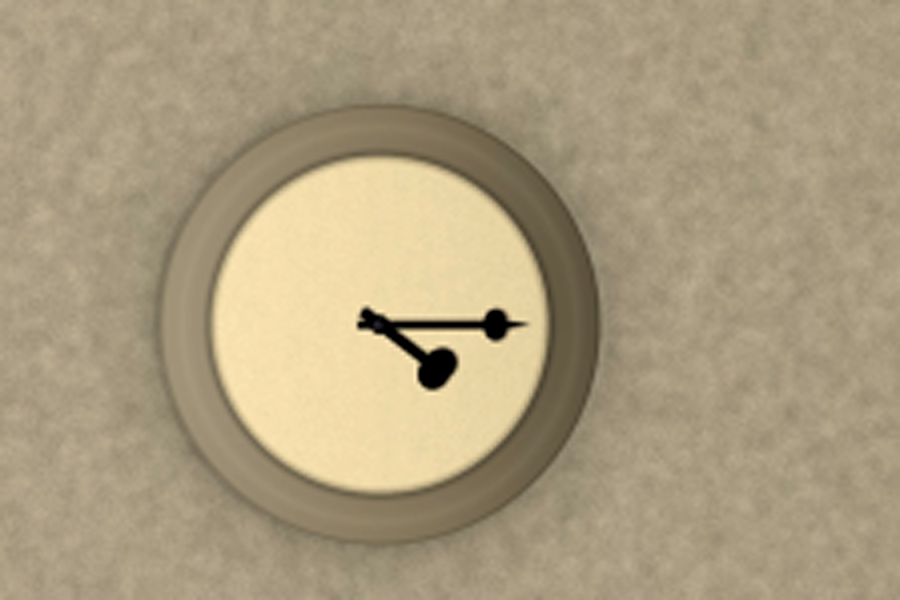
4 h 15 min
